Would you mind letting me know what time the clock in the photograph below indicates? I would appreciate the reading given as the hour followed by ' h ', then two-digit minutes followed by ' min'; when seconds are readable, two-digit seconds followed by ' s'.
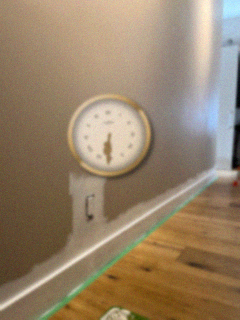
6 h 31 min
